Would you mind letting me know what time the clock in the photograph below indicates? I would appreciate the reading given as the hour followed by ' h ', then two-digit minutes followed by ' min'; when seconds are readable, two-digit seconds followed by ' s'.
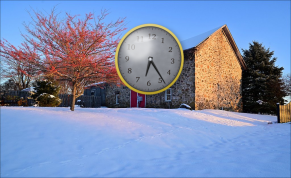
6 h 24 min
